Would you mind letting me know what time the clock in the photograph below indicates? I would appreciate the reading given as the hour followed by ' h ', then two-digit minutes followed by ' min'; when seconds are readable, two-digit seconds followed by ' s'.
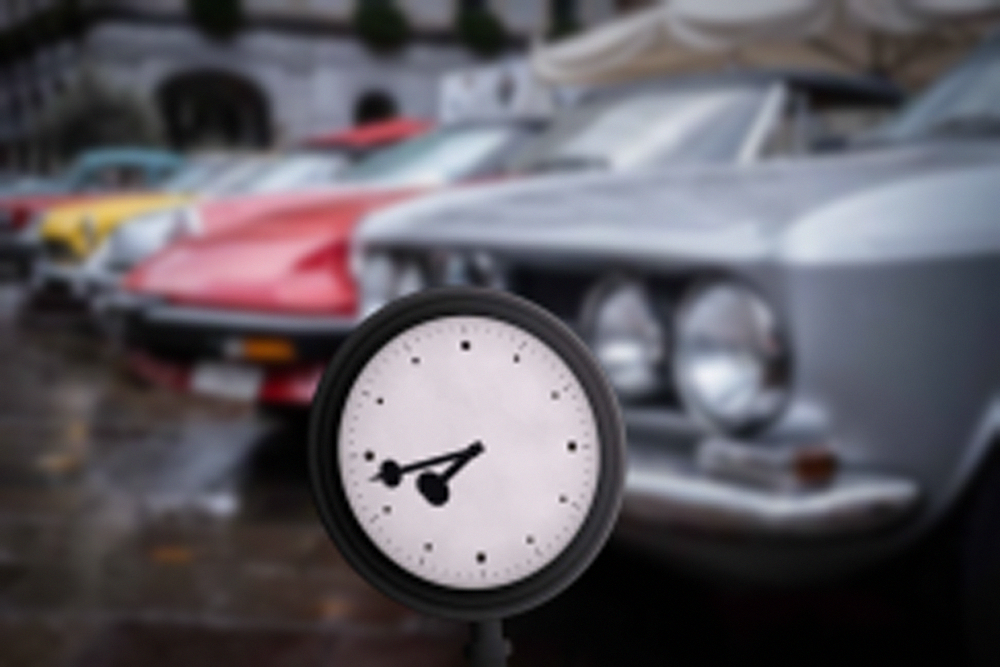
7 h 43 min
